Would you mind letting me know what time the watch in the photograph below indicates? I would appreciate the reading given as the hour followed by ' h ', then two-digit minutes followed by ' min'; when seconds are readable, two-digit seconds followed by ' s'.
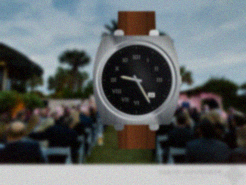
9 h 25 min
